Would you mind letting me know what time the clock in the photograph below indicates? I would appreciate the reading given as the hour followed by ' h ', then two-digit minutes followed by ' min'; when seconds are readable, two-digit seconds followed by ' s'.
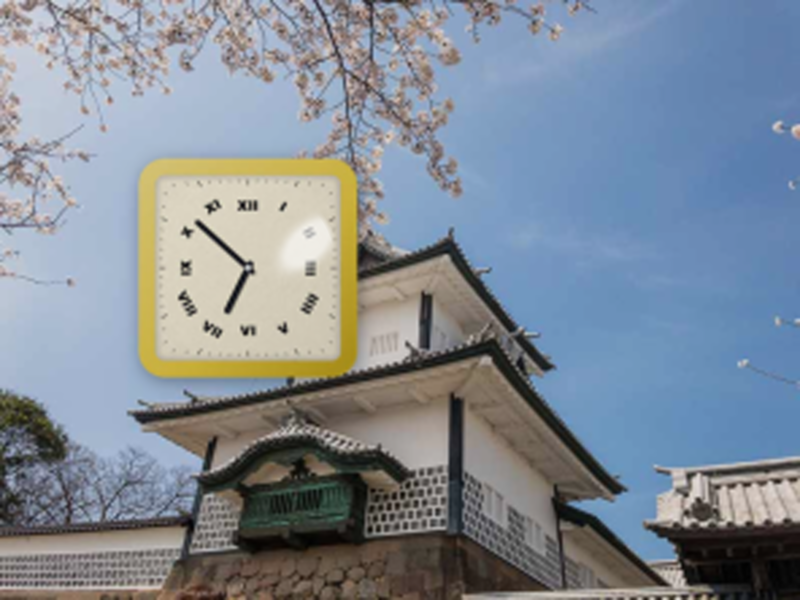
6 h 52 min
